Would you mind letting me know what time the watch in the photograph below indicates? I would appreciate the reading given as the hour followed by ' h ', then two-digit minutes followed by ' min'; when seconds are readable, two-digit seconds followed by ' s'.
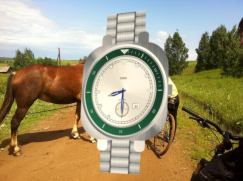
8 h 30 min
